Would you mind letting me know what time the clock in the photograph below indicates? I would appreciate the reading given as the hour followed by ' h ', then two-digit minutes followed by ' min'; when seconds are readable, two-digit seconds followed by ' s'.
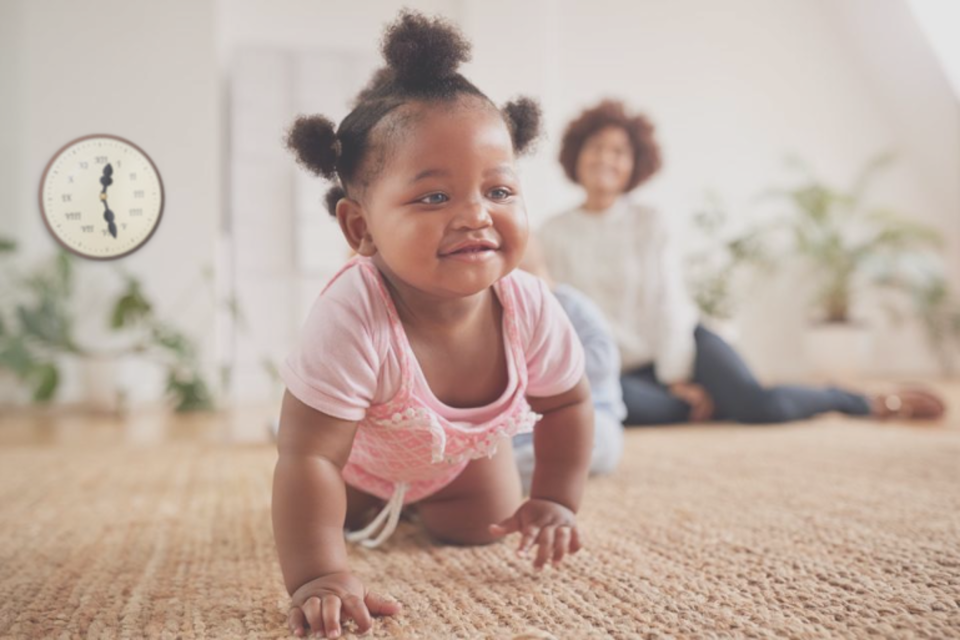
12 h 28 min
